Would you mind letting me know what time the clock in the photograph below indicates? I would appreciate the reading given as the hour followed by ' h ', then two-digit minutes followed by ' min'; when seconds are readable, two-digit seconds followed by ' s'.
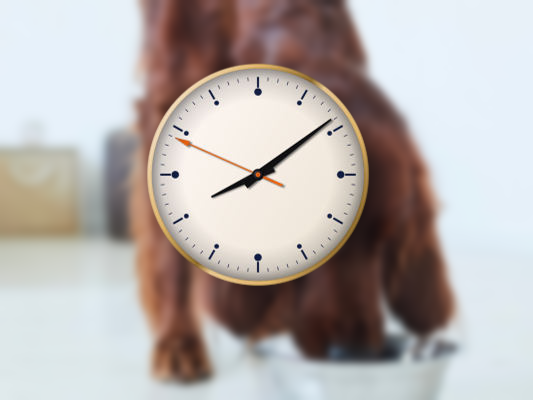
8 h 08 min 49 s
